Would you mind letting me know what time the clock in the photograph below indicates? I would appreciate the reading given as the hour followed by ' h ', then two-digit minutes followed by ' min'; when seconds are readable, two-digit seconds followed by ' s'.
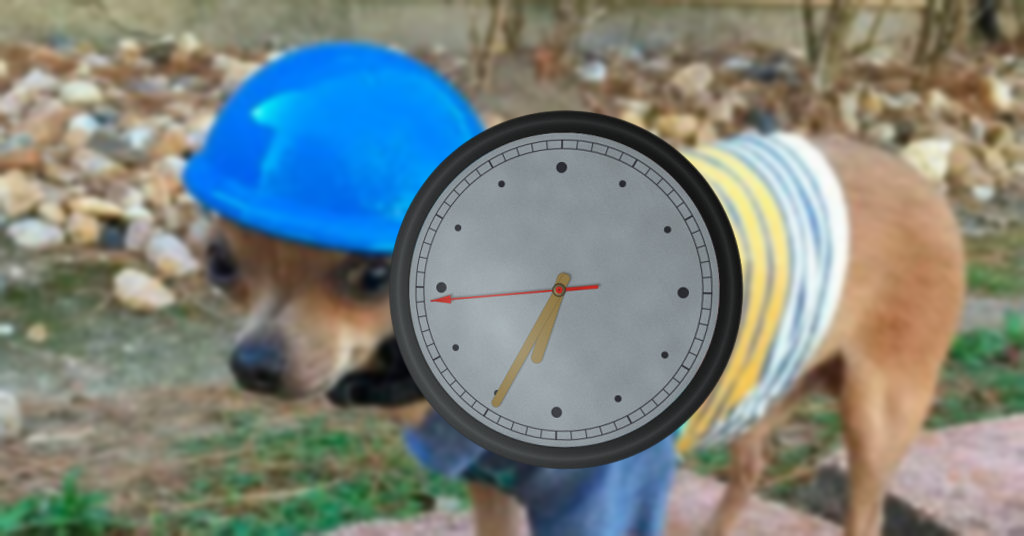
6 h 34 min 44 s
